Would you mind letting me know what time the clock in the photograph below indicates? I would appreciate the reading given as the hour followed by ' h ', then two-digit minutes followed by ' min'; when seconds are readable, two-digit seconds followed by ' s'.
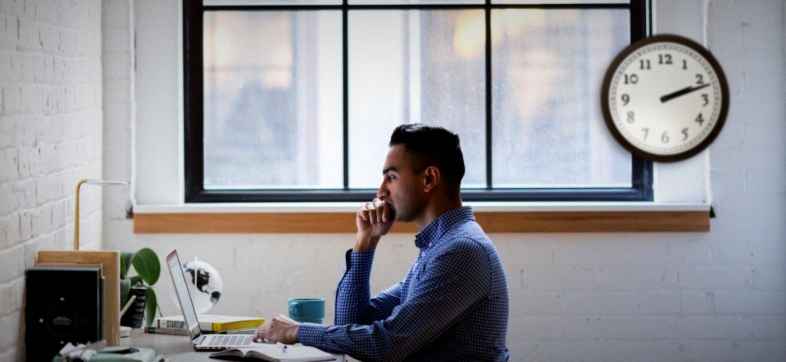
2 h 12 min
